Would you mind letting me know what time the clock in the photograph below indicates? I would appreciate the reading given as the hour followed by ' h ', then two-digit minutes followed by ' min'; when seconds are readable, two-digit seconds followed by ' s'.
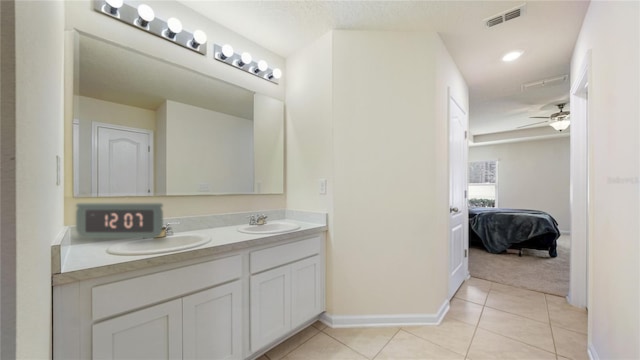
12 h 07 min
